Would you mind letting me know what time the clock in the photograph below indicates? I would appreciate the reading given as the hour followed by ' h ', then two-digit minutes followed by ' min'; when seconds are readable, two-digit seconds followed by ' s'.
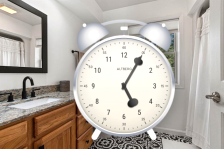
5 h 05 min
